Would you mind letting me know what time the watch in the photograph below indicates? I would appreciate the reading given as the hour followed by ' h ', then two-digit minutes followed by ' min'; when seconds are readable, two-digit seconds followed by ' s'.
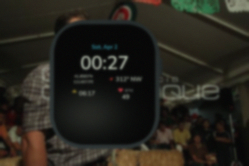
0 h 27 min
